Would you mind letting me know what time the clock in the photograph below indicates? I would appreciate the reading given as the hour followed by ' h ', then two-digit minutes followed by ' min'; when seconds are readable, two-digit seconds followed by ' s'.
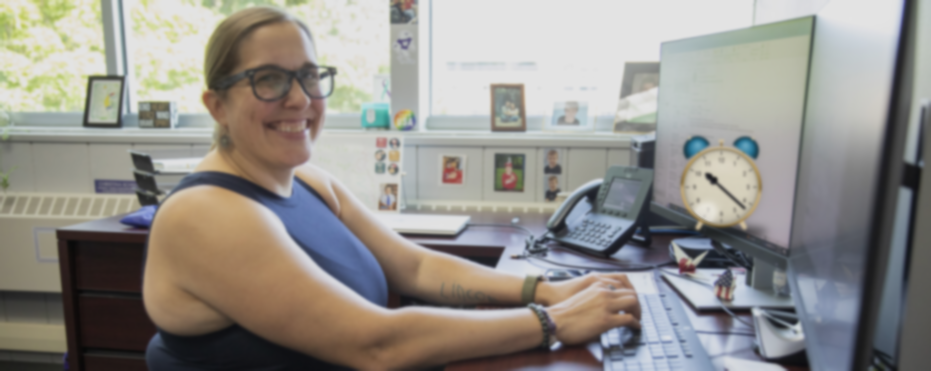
10 h 22 min
